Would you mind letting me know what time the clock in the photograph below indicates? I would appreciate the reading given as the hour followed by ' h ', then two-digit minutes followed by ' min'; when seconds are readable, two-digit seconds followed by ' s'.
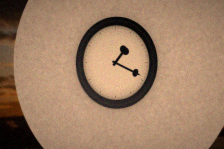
1 h 19 min
